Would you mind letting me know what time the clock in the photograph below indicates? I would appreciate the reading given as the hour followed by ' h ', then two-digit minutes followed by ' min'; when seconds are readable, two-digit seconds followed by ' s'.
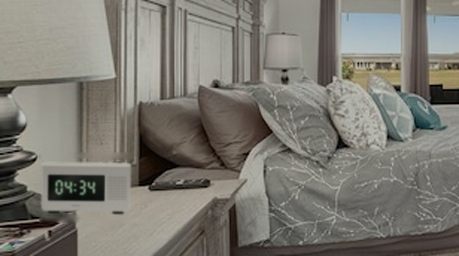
4 h 34 min
